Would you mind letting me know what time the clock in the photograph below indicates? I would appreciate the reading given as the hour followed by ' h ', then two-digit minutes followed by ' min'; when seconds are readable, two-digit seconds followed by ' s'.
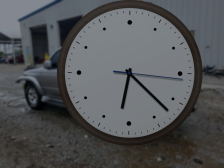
6 h 22 min 16 s
